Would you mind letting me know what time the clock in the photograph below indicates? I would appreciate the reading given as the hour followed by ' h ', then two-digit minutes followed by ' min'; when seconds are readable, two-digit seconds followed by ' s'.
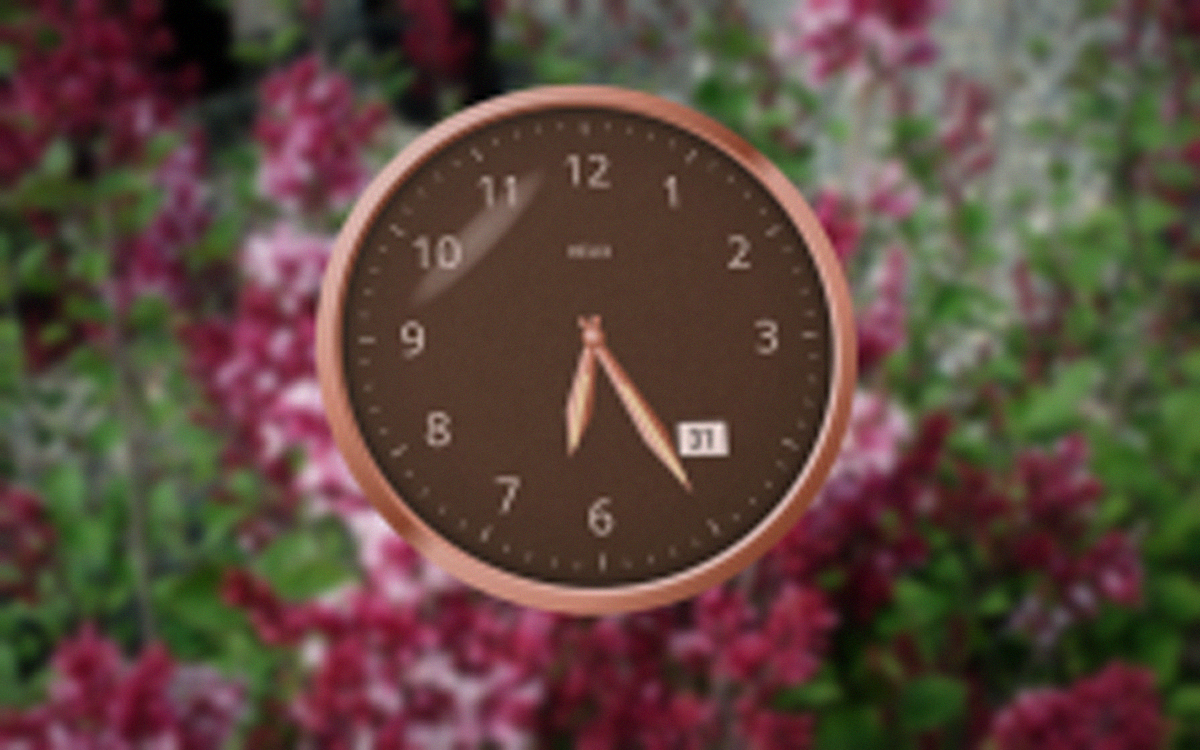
6 h 25 min
